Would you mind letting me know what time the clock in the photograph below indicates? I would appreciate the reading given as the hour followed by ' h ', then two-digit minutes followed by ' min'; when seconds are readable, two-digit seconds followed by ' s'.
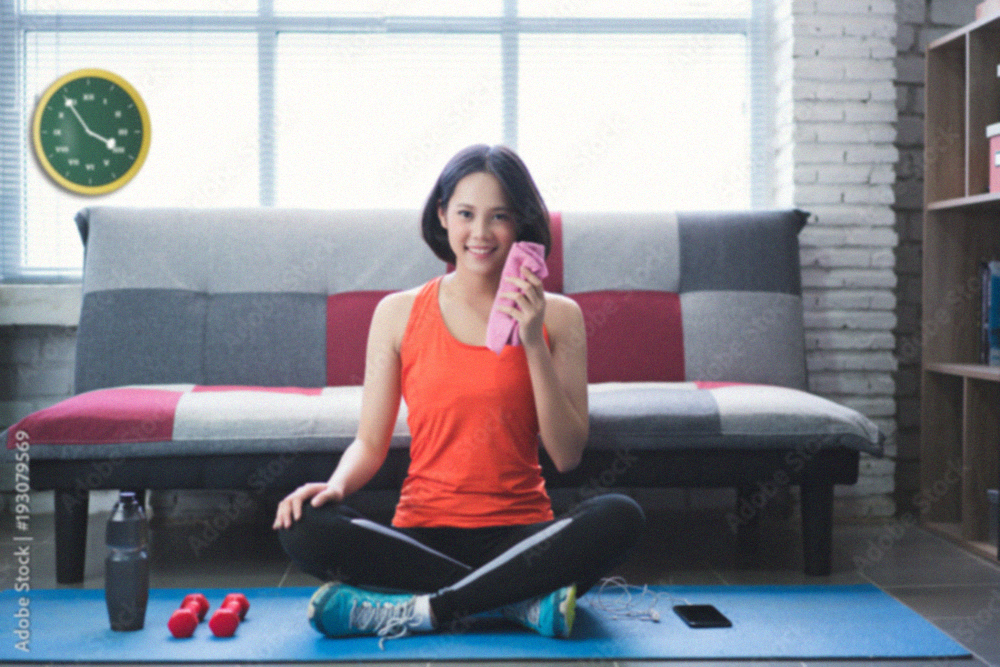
3 h 54 min
